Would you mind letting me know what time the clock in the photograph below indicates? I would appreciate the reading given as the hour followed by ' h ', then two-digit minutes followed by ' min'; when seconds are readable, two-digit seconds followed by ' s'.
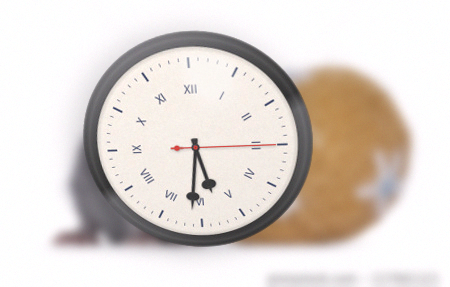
5 h 31 min 15 s
